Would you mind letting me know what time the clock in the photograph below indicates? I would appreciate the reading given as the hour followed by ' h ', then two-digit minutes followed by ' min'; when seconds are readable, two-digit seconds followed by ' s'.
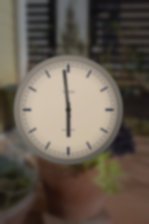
5 h 59 min
